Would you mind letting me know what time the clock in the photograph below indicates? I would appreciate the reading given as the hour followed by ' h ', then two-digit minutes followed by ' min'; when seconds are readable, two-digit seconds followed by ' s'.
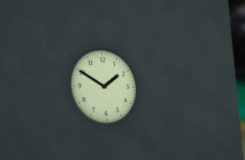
1 h 50 min
